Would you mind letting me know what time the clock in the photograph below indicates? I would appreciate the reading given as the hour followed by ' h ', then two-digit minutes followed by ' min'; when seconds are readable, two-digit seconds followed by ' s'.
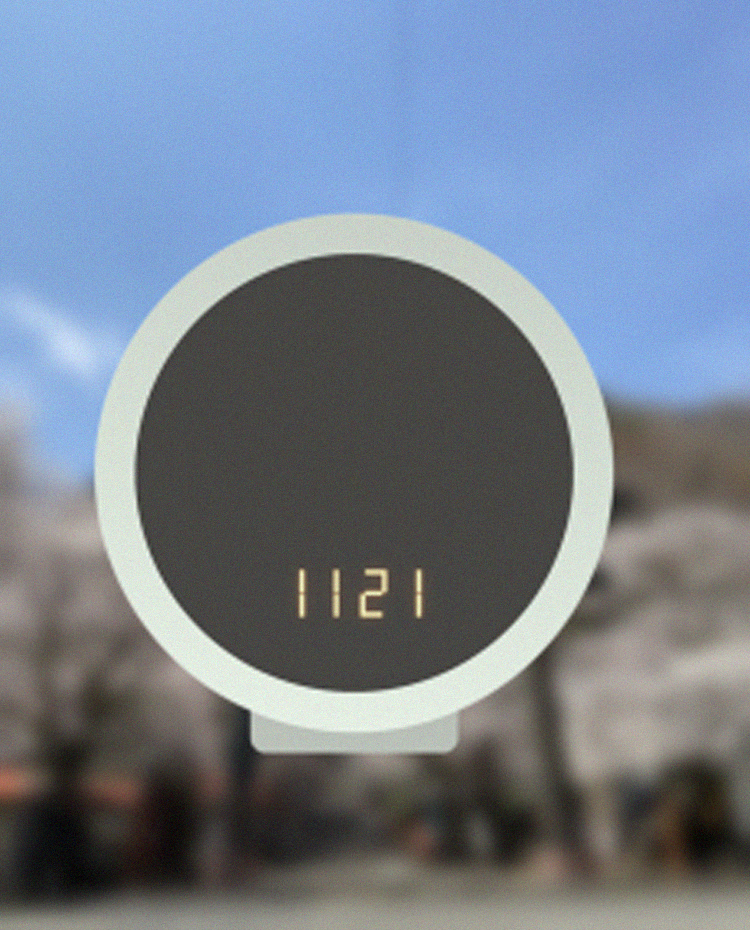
11 h 21 min
